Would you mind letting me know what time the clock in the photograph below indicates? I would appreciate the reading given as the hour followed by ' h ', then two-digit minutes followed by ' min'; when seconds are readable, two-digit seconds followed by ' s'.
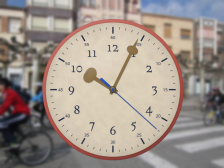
10 h 04 min 22 s
